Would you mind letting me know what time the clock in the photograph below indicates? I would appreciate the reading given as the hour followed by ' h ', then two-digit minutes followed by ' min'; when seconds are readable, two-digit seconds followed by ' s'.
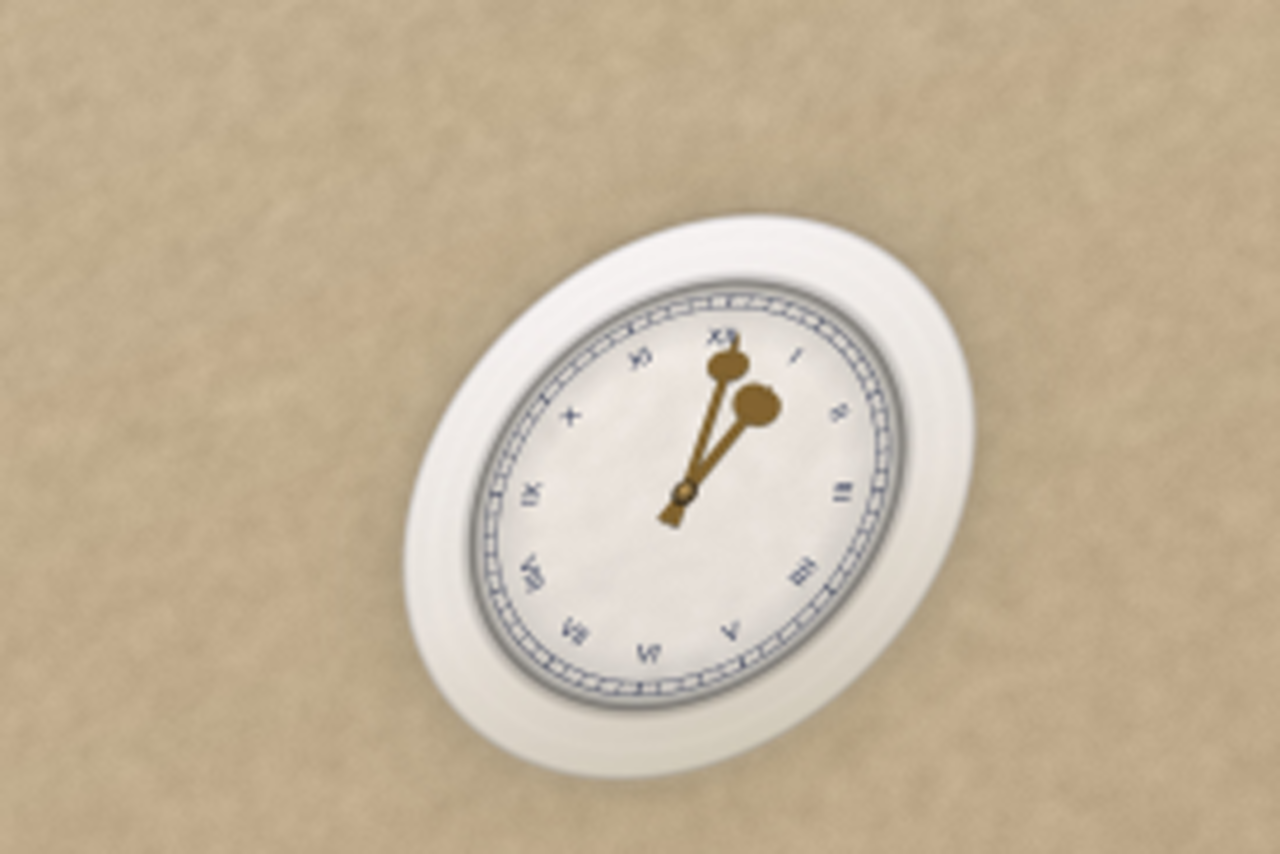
1 h 01 min
